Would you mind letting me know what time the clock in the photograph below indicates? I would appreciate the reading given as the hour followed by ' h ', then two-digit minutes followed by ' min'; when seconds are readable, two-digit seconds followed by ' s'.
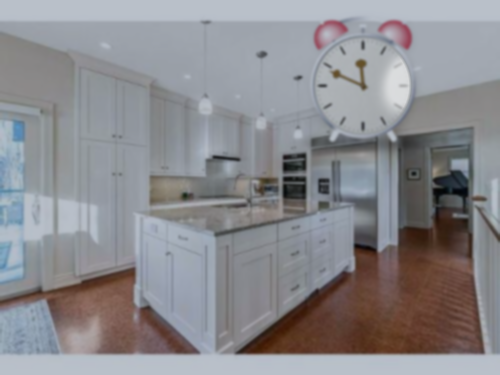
11 h 49 min
